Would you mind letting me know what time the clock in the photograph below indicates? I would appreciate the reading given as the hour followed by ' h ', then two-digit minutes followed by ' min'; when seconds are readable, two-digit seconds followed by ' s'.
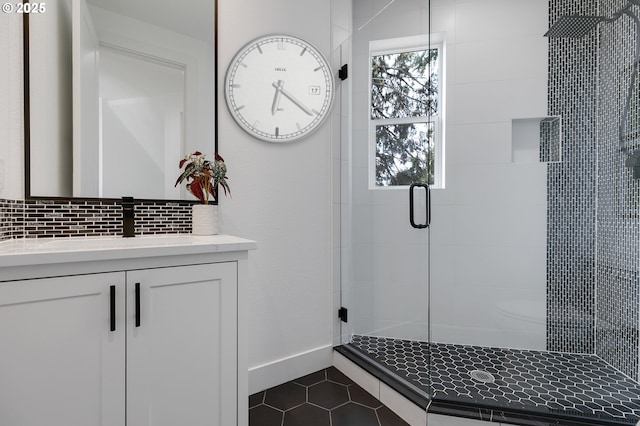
6 h 21 min
